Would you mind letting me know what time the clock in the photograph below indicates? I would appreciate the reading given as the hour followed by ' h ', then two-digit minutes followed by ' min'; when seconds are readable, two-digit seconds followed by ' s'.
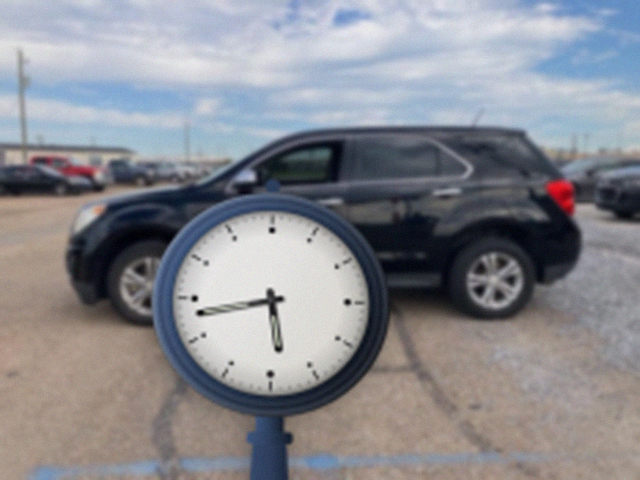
5 h 43 min
